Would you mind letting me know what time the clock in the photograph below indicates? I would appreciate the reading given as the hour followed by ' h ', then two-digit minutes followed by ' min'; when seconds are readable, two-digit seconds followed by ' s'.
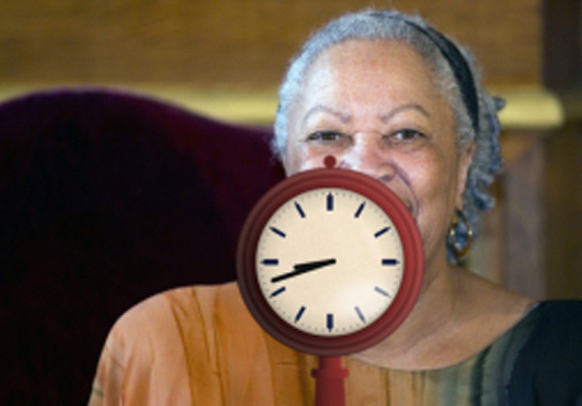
8 h 42 min
